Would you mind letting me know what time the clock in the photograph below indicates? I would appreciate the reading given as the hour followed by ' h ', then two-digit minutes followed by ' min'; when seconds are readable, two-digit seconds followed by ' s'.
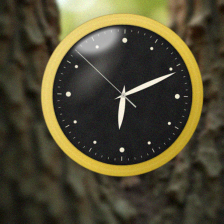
6 h 10 min 52 s
